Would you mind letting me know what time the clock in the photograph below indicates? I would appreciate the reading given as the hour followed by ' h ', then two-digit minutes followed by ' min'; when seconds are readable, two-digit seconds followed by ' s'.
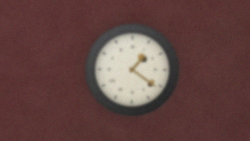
1 h 21 min
